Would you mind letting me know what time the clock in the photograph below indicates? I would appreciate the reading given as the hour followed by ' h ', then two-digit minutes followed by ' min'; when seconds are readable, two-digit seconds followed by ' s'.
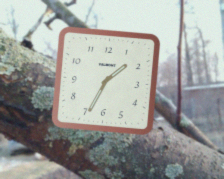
1 h 34 min
